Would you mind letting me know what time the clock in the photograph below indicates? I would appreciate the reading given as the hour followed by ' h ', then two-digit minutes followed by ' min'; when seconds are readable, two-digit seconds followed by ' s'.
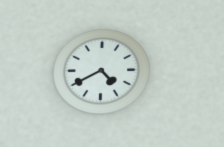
4 h 40 min
